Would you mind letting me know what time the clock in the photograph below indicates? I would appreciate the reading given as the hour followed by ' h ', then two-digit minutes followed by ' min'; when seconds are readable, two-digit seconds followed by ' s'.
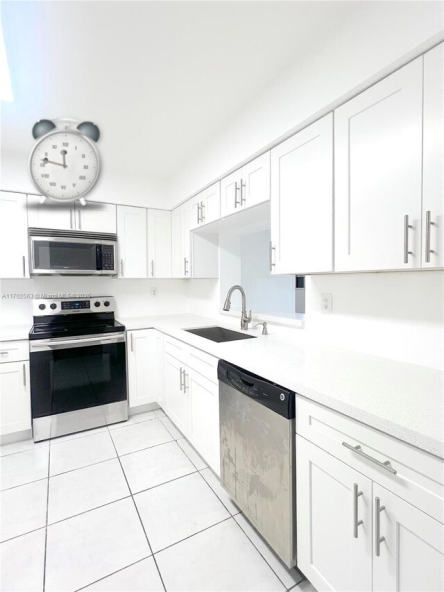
11 h 47 min
